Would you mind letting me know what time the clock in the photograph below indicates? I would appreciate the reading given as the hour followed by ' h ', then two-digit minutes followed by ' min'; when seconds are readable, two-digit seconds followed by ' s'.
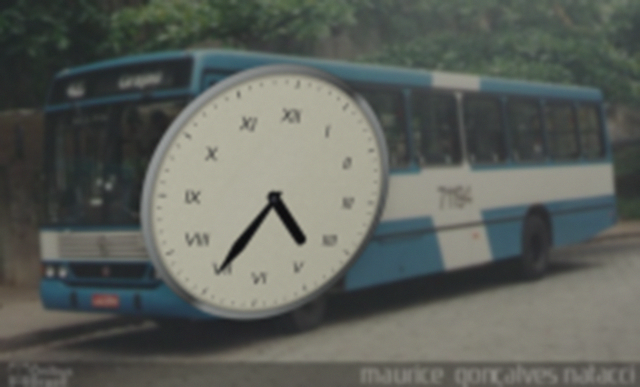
4 h 35 min
